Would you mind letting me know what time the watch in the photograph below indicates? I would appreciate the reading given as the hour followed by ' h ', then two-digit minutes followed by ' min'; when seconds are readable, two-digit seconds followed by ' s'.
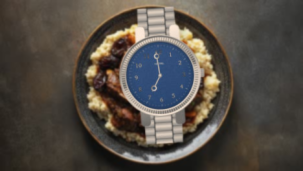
6 h 59 min
